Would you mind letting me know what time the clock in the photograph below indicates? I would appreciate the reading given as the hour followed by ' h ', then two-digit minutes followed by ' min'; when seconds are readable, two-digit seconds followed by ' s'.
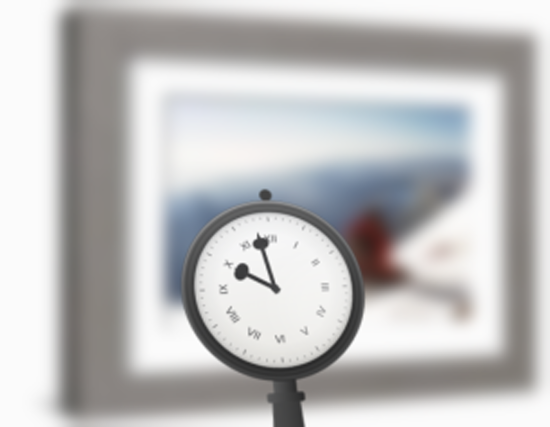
9 h 58 min
